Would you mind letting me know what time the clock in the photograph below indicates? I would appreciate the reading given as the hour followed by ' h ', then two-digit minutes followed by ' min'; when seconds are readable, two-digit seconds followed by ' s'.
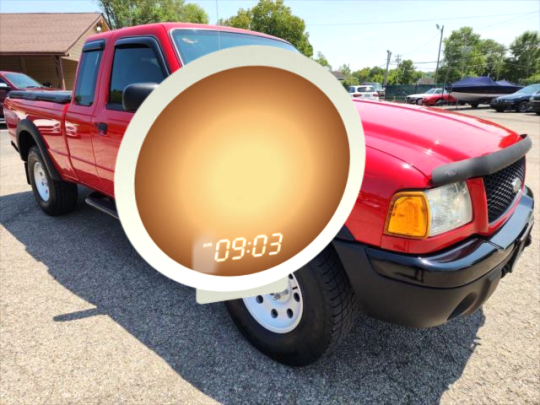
9 h 03 min
